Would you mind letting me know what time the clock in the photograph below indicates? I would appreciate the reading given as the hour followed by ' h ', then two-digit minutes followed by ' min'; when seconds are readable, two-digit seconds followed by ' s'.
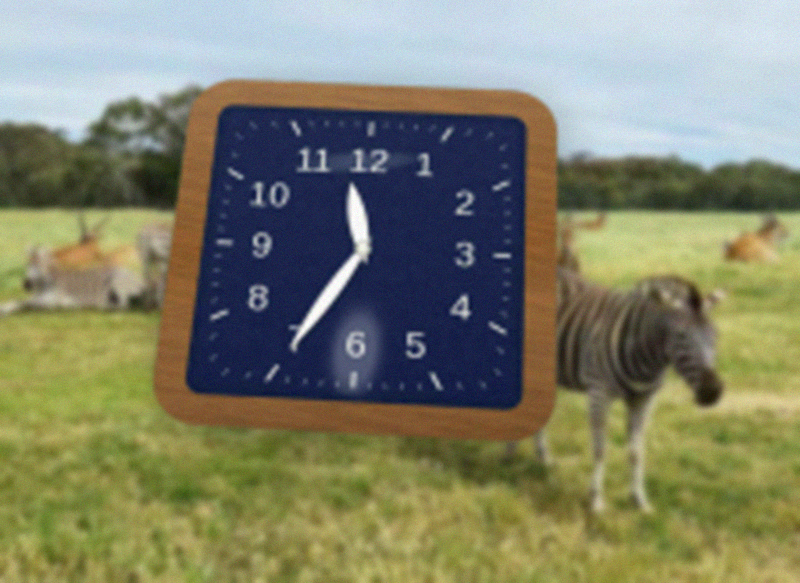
11 h 35 min
